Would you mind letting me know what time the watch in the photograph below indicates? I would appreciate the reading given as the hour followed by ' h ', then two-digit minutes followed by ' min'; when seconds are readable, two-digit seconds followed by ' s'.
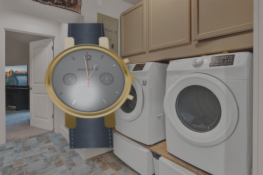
12 h 59 min
